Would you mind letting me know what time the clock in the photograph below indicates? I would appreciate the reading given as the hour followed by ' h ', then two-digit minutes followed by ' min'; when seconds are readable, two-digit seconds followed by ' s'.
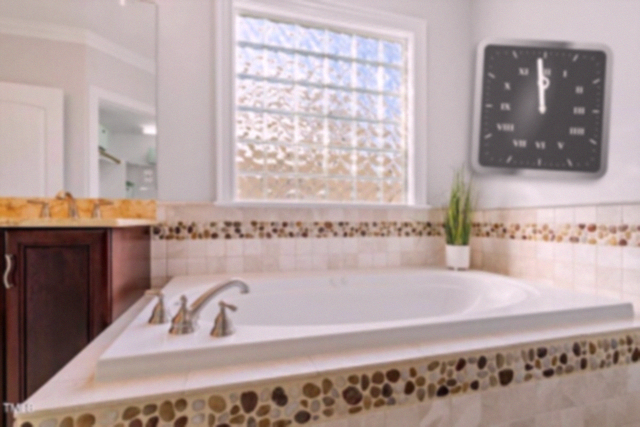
11 h 59 min
